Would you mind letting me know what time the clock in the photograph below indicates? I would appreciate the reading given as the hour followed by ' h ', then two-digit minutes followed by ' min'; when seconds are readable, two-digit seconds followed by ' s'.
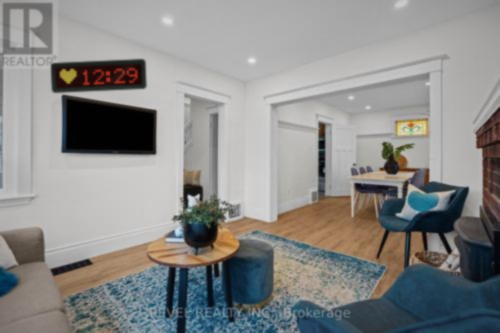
12 h 29 min
